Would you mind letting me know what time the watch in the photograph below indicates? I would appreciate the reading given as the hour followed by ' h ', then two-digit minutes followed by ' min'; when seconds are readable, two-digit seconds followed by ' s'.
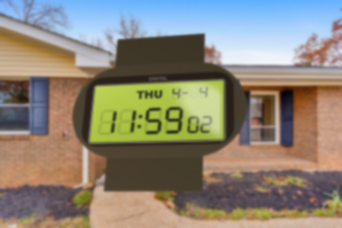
11 h 59 min 02 s
